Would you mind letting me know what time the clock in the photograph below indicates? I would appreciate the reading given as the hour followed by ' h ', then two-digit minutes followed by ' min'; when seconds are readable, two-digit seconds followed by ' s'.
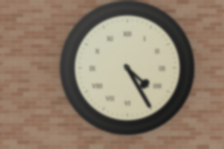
4 h 25 min
